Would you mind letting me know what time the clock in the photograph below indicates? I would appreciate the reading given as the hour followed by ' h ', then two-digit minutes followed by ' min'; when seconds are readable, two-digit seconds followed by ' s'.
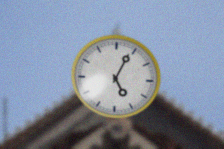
5 h 04 min
